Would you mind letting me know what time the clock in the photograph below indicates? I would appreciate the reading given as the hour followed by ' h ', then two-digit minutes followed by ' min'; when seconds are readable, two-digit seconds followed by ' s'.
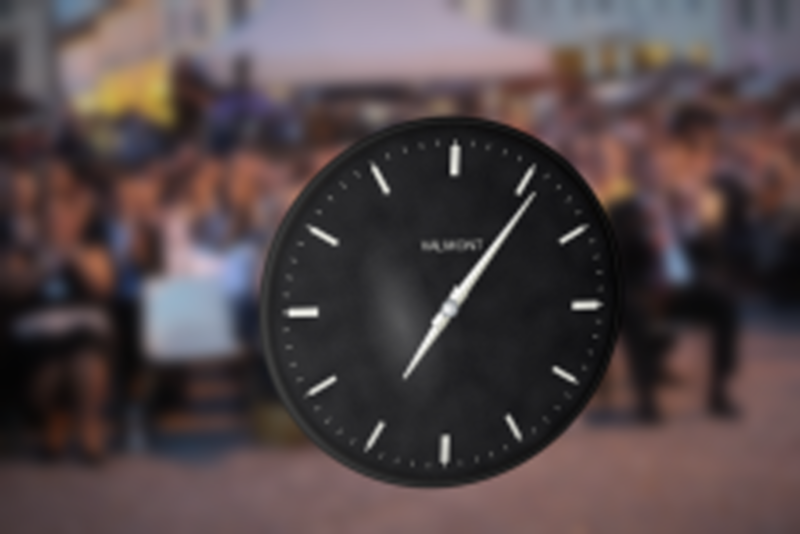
7 h 06 min
